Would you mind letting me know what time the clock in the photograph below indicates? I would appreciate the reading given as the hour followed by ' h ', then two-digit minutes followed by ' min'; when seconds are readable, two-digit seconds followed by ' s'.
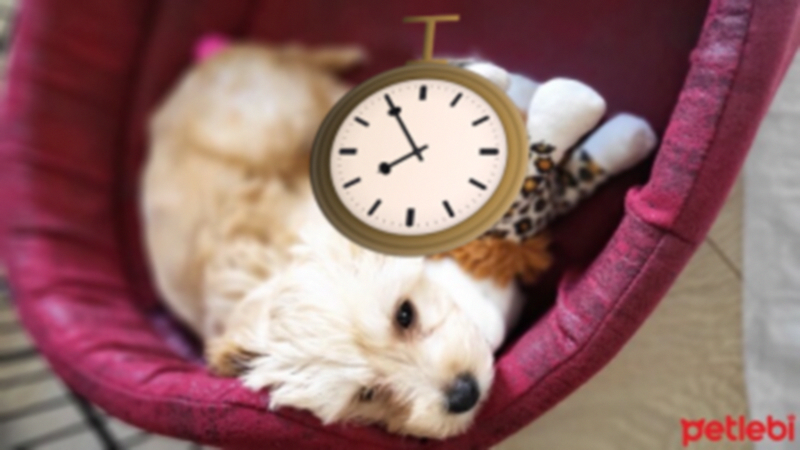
7 h 55 min
